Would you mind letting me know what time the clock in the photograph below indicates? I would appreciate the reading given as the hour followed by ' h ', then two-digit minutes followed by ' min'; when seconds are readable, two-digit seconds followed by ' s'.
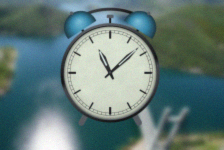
11 h 08 min
